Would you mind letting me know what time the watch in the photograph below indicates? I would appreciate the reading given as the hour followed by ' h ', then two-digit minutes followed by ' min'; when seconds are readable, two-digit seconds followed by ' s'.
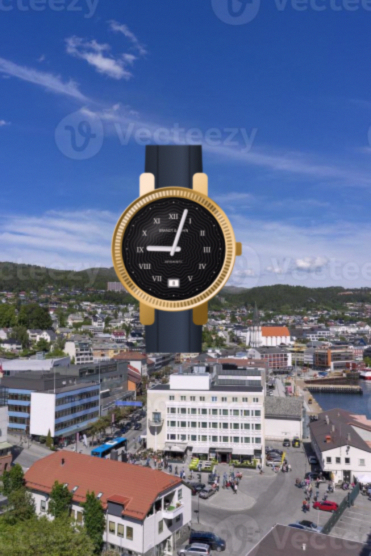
9 h 03 min
